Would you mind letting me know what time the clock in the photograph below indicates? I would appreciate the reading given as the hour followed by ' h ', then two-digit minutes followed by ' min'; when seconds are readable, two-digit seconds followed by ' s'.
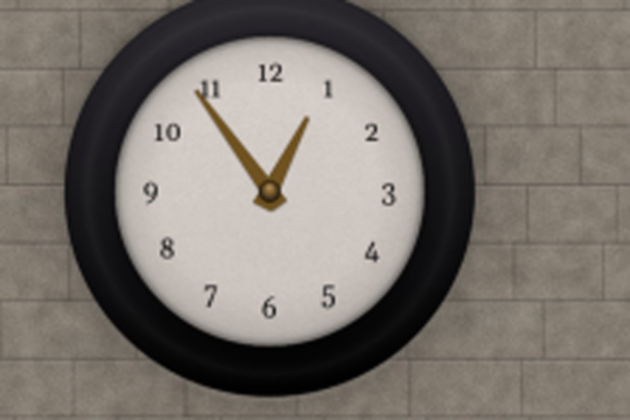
12 h 54 min
